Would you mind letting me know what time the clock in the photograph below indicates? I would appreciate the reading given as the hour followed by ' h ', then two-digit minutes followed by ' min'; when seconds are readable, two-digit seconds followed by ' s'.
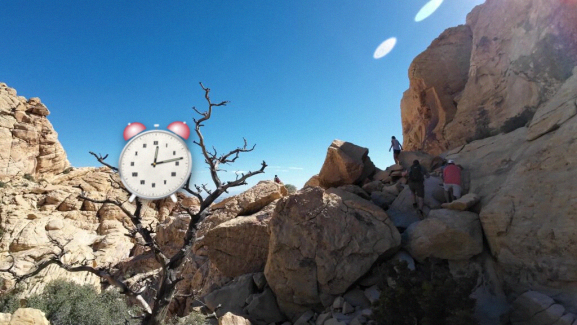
12 h 13 min
